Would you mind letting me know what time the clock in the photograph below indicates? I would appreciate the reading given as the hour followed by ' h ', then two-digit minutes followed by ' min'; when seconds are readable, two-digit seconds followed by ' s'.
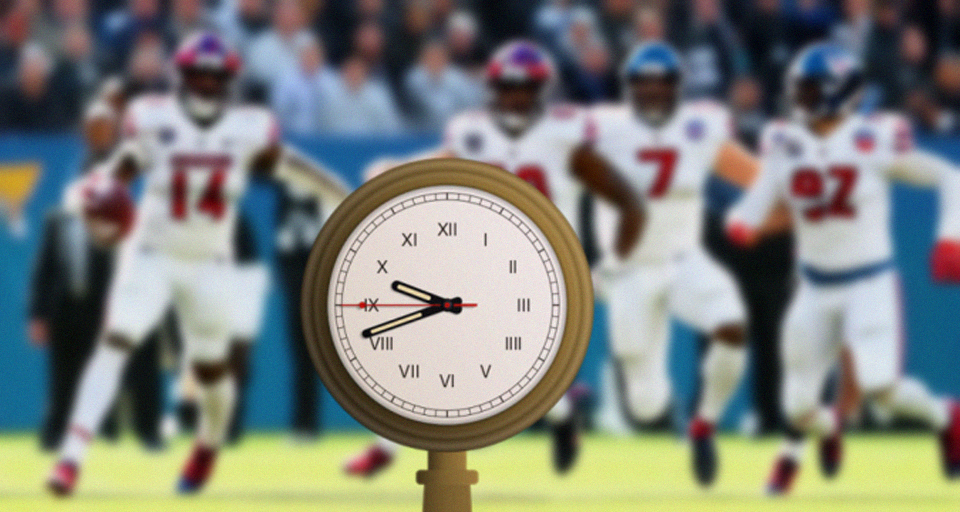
9 h 41 min 45 s
